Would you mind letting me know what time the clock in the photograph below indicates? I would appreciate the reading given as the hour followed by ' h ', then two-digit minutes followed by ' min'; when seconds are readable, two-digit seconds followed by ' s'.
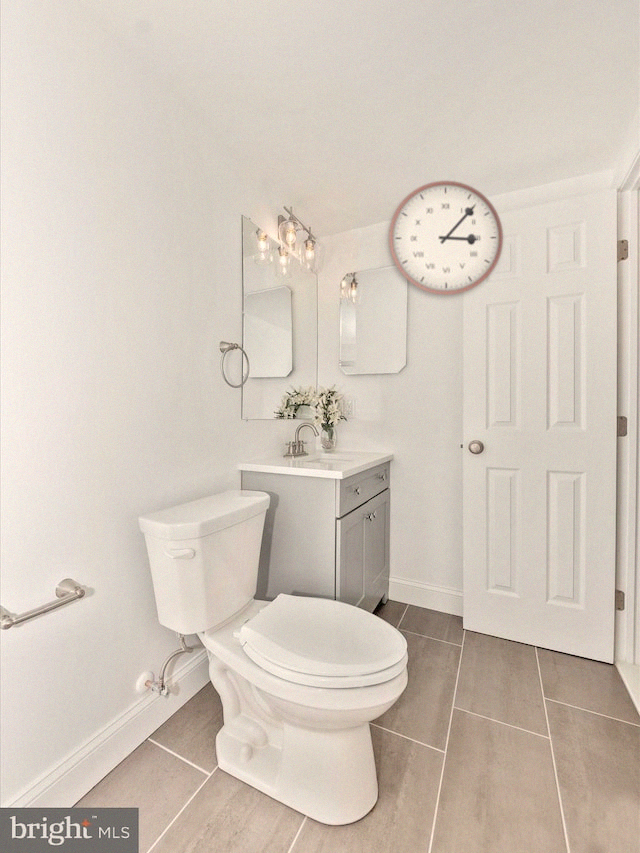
3 h 07 min
